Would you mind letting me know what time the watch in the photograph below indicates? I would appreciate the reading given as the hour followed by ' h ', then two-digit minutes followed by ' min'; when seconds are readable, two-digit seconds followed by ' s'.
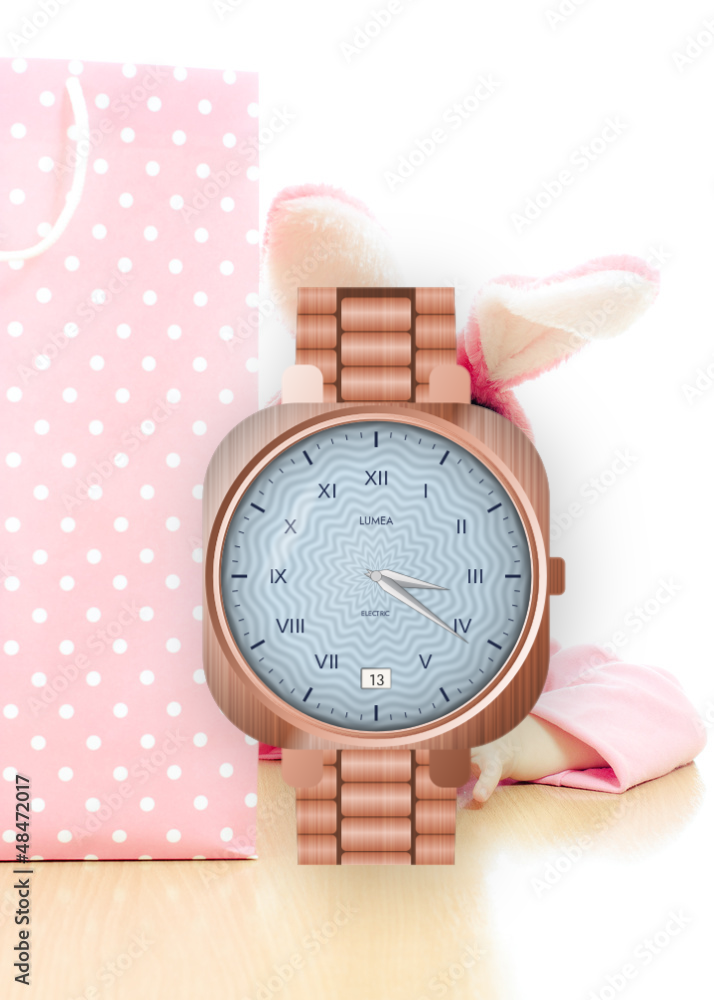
3 h 21 min
